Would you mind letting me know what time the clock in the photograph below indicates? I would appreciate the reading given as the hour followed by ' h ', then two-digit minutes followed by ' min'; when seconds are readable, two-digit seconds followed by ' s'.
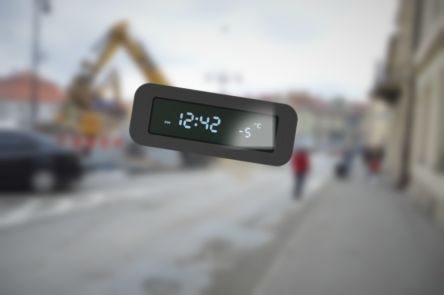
12 h 42 min
